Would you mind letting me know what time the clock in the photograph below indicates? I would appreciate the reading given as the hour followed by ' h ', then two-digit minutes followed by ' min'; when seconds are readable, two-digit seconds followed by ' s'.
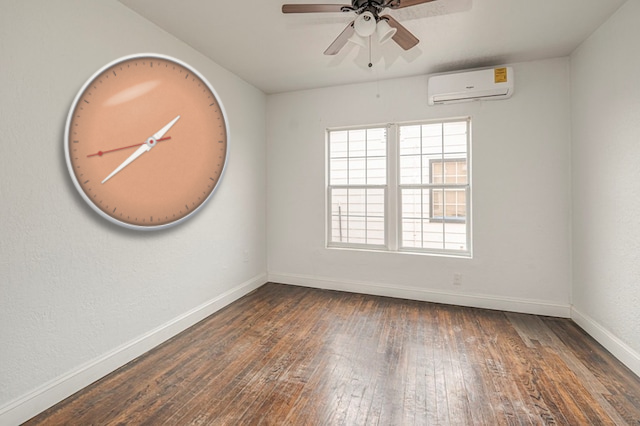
1 h 38 min 43 s
